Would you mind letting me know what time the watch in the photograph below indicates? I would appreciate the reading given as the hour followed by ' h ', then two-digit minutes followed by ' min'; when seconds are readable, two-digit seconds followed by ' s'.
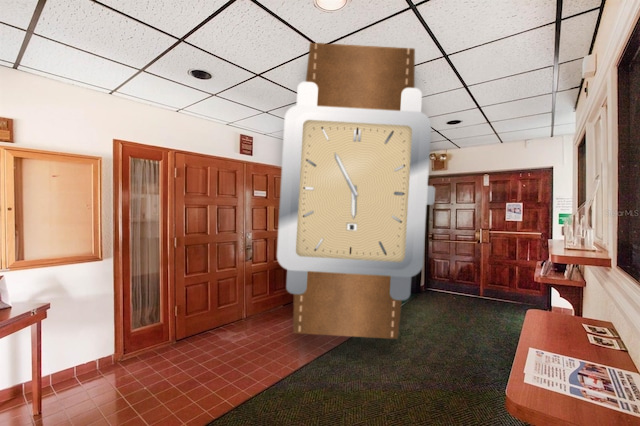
5 h 55 min
